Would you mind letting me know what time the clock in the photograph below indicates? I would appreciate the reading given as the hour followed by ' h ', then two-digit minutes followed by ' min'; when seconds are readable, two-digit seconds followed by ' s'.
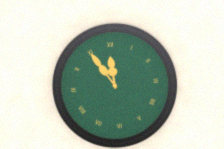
11 h 55 min
